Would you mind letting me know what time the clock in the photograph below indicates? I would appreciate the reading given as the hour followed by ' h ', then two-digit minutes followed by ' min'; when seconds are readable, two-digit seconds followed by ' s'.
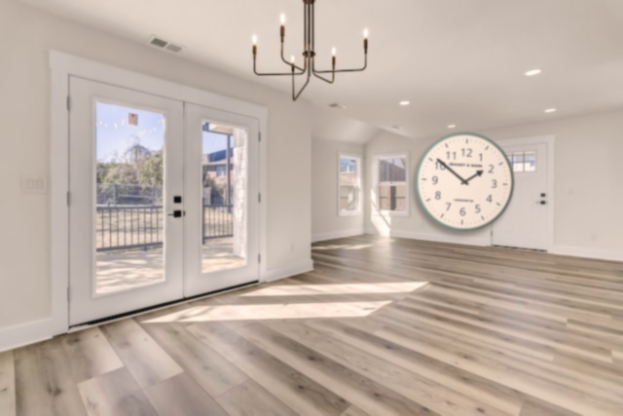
1 h 51 min
